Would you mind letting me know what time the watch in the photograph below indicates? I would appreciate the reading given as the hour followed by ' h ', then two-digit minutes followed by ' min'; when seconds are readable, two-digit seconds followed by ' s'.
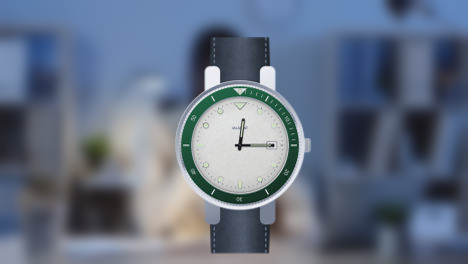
12 h 15 min
